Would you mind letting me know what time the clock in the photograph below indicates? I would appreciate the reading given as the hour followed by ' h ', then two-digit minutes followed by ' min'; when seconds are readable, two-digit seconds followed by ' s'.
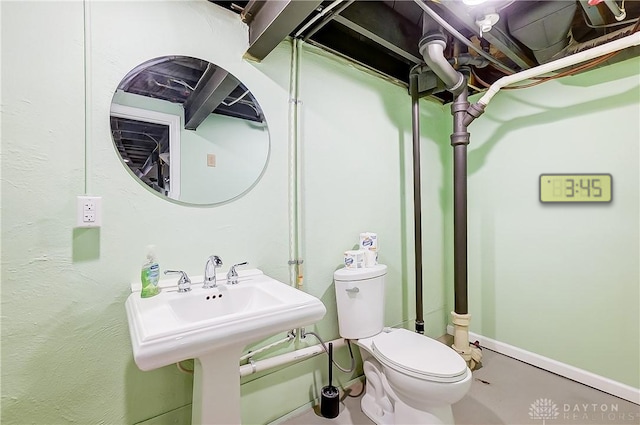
3 h 45 min
